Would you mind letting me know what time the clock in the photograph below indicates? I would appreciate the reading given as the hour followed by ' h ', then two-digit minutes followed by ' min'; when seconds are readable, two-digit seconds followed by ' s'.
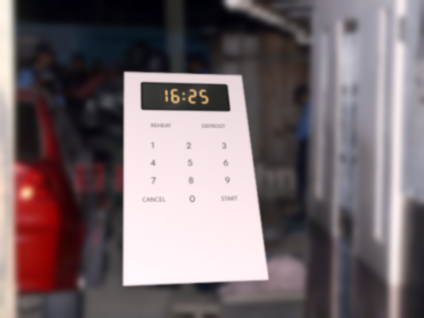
16 h 25 min
